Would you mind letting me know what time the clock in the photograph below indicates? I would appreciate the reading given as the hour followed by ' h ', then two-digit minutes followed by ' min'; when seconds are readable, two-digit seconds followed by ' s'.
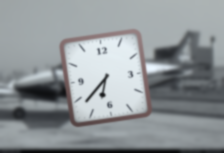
6 h 38 min
